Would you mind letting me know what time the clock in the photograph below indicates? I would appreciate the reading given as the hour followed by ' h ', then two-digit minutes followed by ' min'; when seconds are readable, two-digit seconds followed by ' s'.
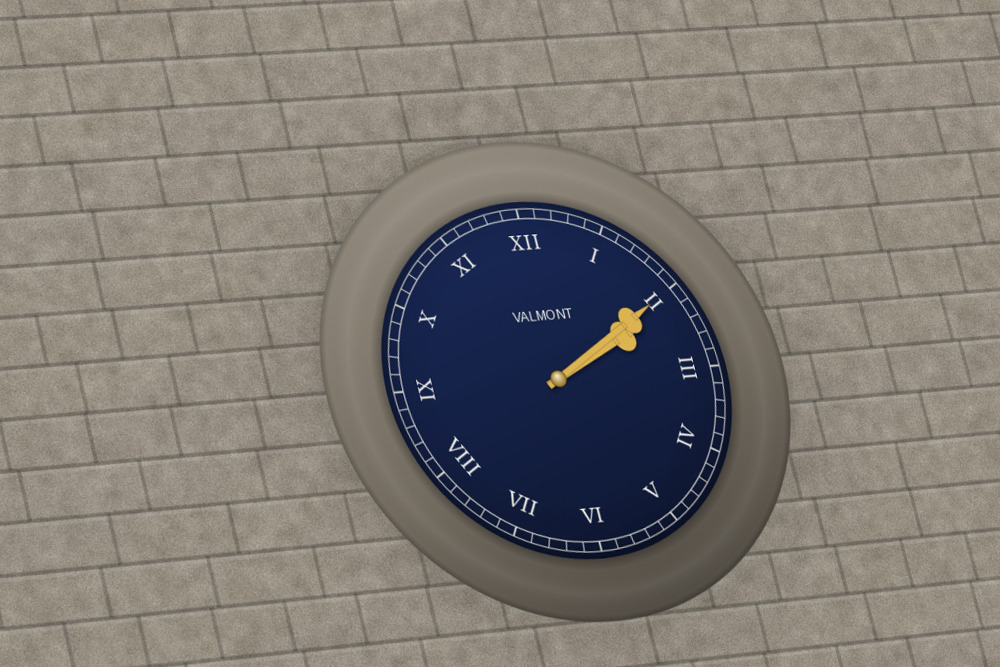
2 h 10 min
